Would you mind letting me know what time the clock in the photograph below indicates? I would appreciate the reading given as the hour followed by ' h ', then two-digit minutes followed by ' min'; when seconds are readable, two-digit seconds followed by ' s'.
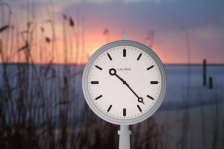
10 h 23 min
